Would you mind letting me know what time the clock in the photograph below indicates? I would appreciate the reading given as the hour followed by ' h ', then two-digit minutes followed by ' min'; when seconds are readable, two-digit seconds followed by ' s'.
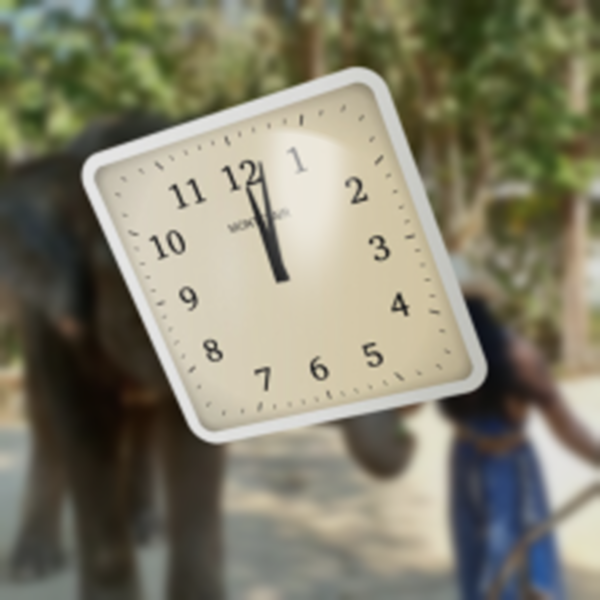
12 h 02 min
